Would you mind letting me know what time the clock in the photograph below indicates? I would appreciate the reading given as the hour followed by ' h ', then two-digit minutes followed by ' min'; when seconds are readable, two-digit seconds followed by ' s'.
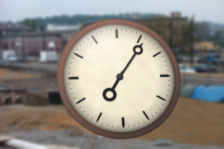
7 h 06 min
